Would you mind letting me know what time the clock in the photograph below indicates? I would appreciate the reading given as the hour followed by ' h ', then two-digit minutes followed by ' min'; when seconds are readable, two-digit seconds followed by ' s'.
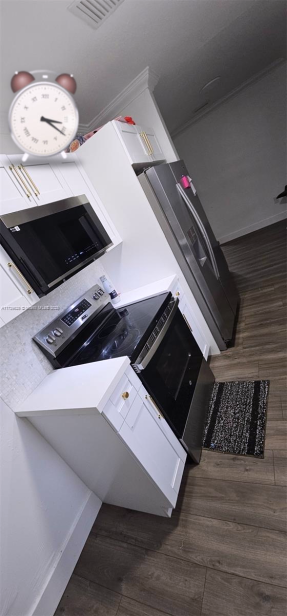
3 h 21 min
